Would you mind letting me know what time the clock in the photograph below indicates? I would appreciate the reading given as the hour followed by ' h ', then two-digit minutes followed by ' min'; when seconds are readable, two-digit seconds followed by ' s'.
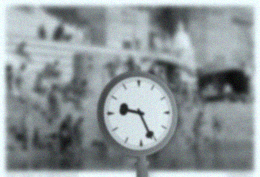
9 h 26 min
